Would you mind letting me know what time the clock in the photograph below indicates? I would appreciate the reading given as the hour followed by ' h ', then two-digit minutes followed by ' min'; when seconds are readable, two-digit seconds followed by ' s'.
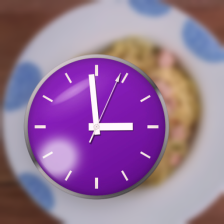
2 h 59 min 04 s
